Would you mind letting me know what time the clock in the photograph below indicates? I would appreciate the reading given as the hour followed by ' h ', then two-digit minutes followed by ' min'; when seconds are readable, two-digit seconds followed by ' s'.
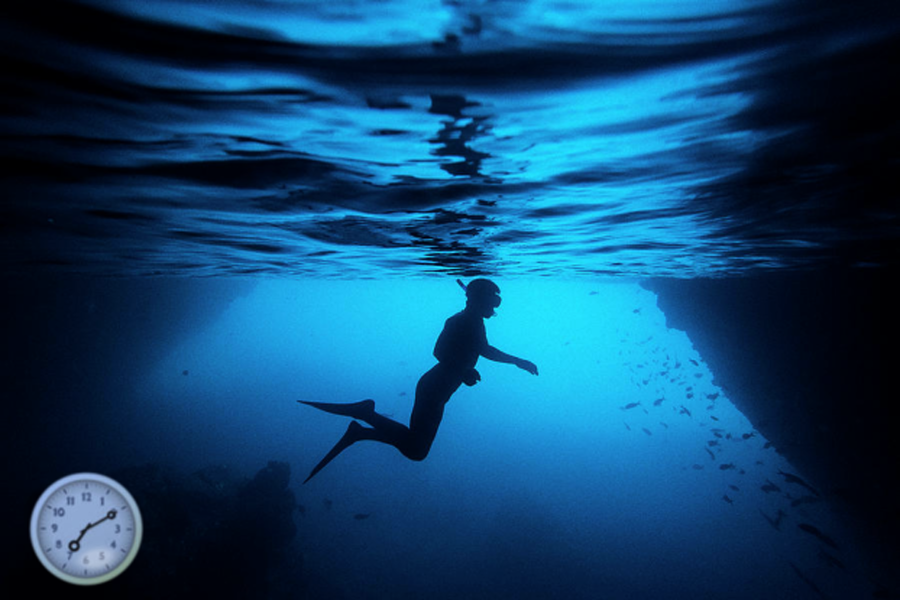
7 h 10 min
